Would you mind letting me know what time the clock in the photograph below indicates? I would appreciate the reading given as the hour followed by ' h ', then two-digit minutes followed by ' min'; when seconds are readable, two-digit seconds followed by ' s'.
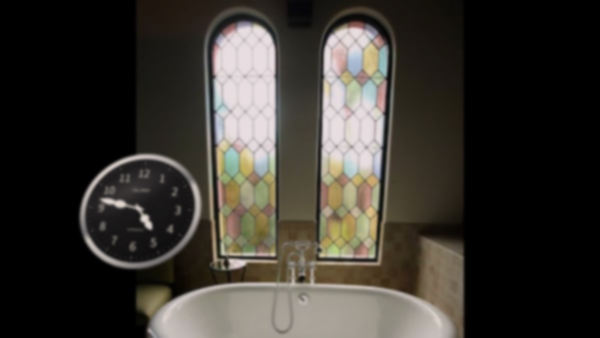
4 h 47 min
